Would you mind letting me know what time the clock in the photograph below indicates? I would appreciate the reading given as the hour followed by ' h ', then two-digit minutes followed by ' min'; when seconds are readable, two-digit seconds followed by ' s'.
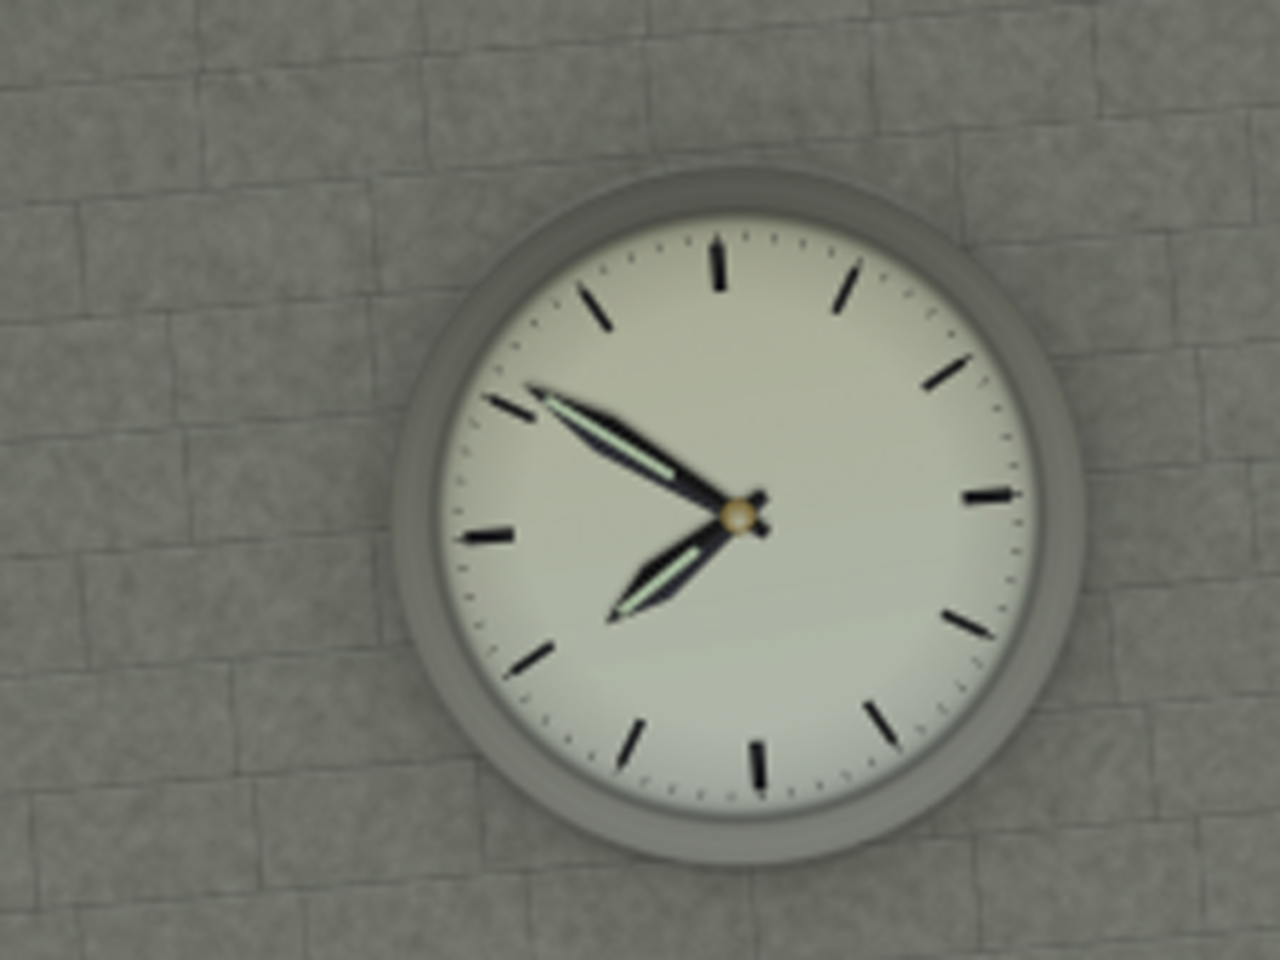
7 h 51 min
